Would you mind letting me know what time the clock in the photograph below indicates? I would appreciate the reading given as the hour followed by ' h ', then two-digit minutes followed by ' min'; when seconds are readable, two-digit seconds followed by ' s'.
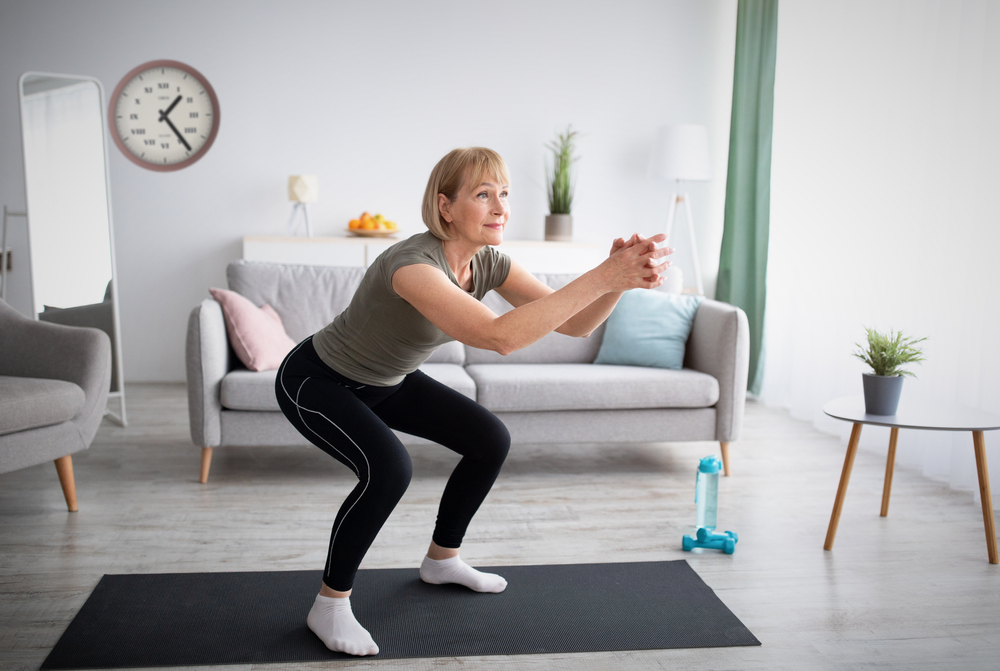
1 h 24 min
